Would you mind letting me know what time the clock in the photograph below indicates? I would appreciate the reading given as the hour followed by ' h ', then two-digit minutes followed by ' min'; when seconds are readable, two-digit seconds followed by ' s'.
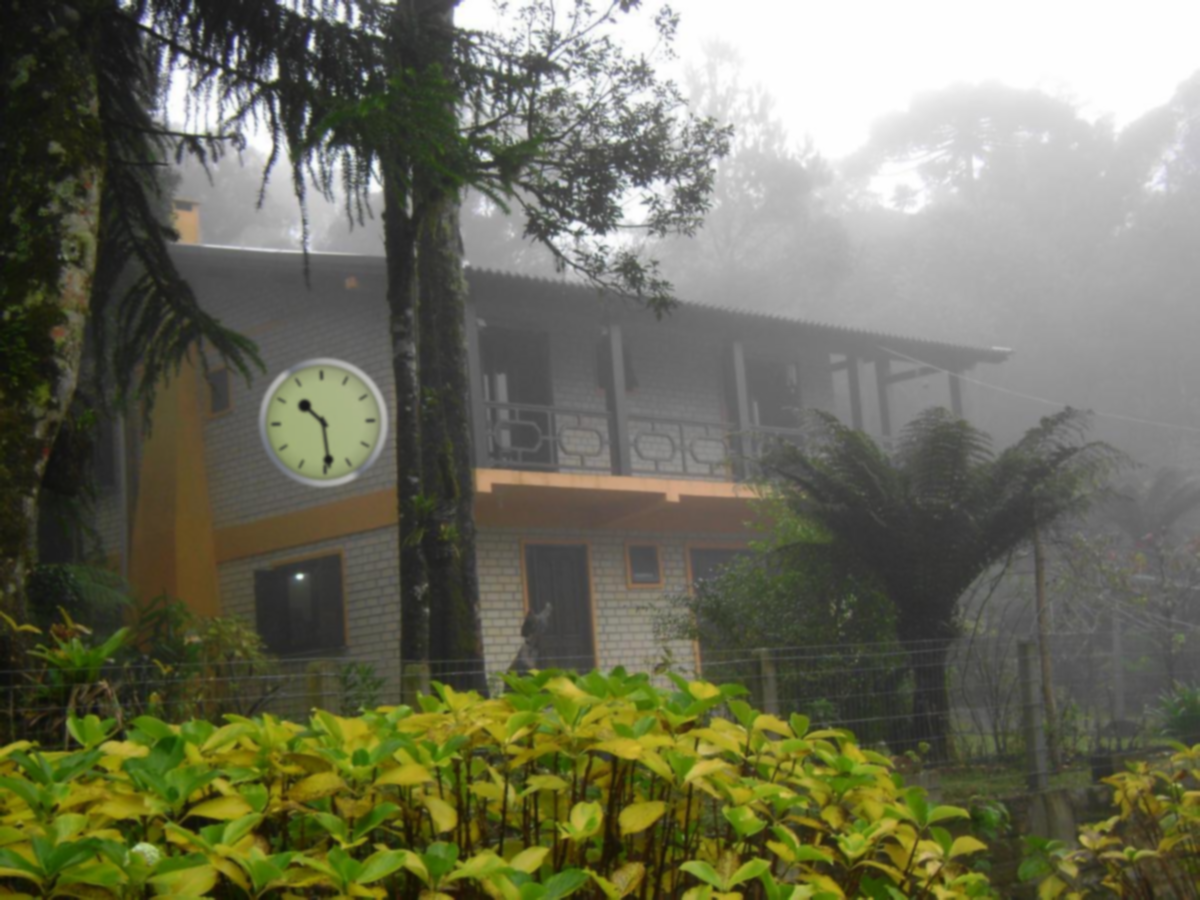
10 h 29 min
